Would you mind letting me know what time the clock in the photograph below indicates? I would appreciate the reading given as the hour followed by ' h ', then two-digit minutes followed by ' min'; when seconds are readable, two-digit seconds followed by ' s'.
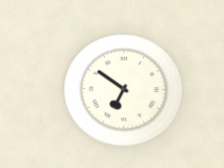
6 h 51 min
